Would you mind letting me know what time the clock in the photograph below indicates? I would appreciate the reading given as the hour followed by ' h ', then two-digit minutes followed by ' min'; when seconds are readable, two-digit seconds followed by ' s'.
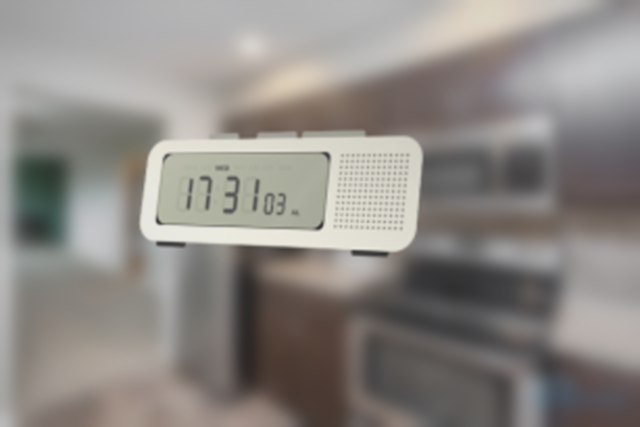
17 h 31 min 03 s
